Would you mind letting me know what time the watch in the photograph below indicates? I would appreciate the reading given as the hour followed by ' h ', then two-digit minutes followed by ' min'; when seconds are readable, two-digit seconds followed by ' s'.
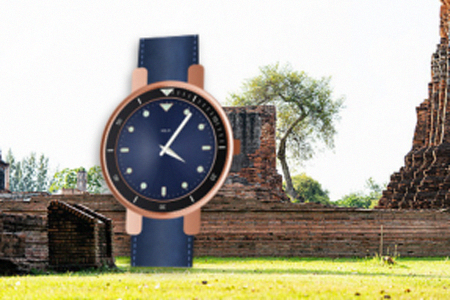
4 h 06 min
